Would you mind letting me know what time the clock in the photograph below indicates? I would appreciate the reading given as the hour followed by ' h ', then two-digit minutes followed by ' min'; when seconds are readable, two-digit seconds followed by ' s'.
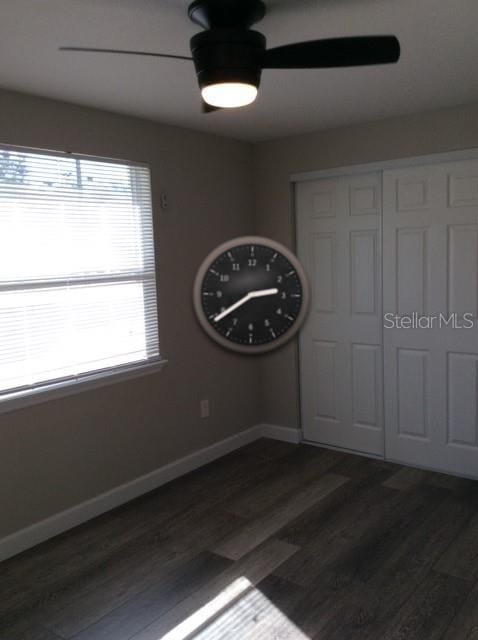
2 h 39 min
